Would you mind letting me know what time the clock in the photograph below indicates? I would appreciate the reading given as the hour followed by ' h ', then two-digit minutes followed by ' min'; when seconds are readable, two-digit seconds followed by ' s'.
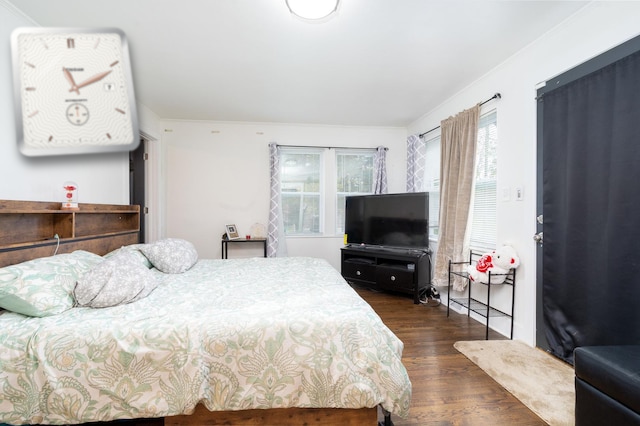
11 h 11 min
